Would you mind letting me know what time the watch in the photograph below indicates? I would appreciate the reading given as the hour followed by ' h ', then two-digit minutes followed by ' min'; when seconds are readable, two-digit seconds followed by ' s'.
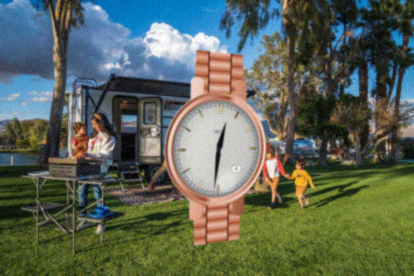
12 h 31 min
